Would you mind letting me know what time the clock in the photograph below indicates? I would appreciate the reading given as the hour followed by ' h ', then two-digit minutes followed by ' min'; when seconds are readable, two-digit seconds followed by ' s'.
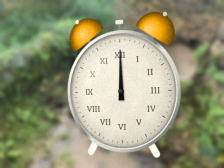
12 h 00 min
